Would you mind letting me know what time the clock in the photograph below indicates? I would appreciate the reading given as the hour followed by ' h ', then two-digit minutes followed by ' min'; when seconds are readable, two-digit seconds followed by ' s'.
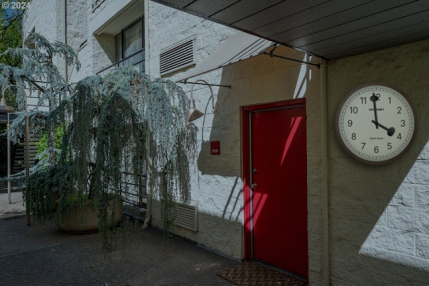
3 h 59 min
